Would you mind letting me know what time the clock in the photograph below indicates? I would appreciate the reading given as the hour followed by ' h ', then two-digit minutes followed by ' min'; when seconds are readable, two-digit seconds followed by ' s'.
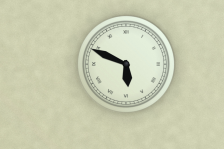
5 h 49 min
